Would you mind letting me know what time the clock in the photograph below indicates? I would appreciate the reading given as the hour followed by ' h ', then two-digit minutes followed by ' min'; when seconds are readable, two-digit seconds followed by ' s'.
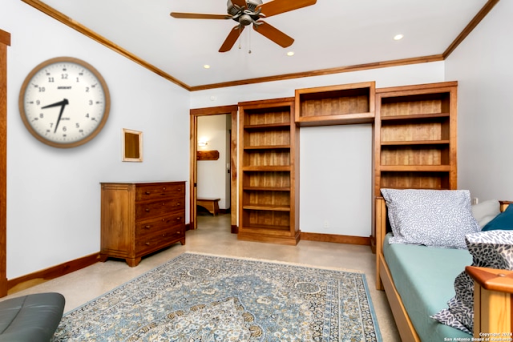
8 h 33 min
